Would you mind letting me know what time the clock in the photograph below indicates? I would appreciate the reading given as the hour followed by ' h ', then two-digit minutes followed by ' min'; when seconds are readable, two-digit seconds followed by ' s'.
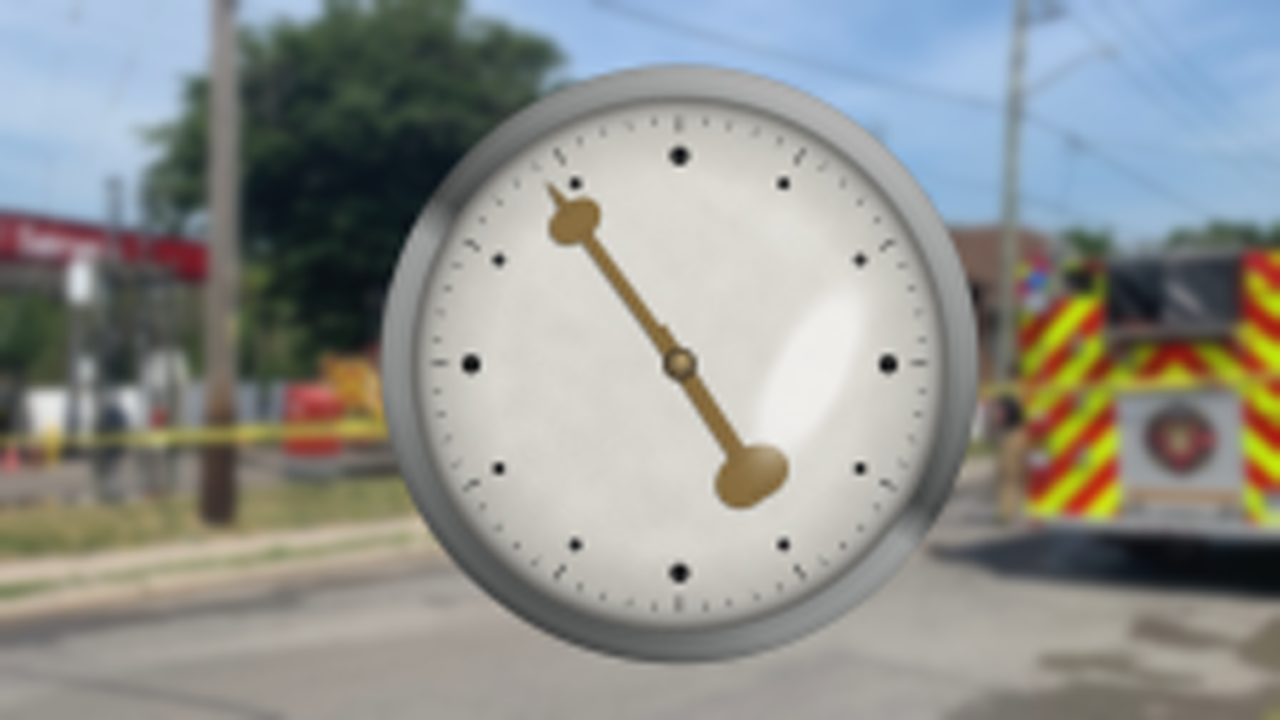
4 h 54 min
